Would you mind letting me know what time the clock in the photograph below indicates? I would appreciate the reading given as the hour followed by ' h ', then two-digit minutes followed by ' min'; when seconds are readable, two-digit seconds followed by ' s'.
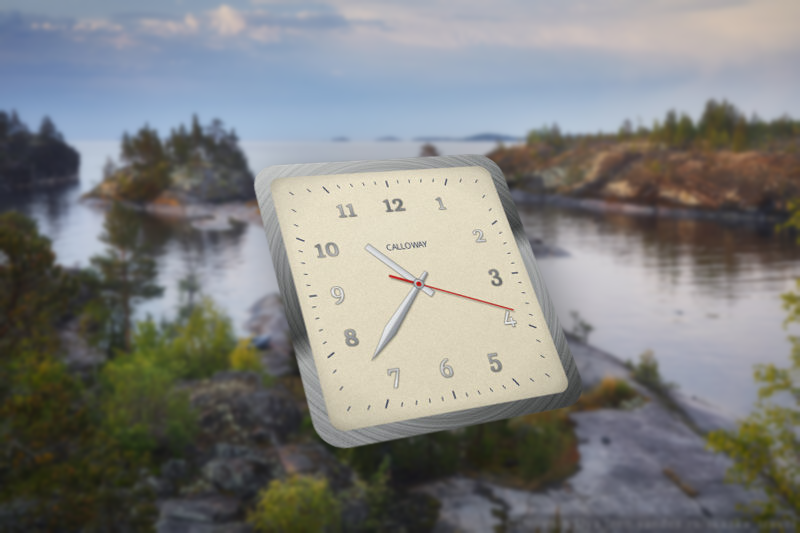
10 h 37 min 19 s
